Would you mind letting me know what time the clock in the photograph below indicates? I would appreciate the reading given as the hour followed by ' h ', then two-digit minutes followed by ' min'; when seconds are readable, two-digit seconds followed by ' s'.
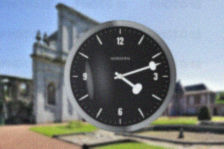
4 h 12 min
